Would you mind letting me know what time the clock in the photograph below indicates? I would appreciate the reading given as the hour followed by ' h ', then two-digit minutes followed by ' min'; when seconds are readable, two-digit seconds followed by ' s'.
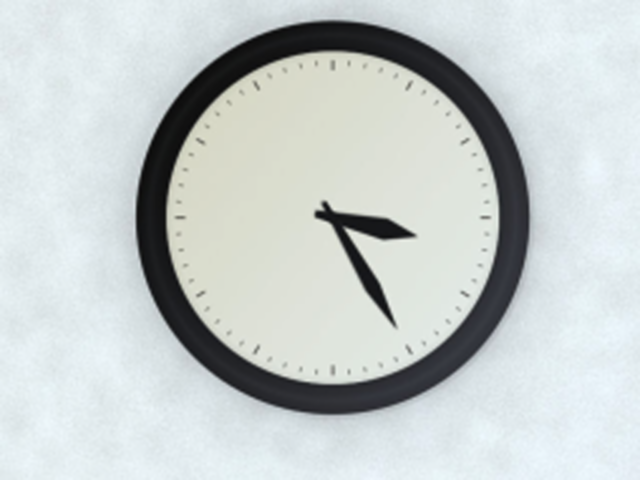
3 h 25 min
